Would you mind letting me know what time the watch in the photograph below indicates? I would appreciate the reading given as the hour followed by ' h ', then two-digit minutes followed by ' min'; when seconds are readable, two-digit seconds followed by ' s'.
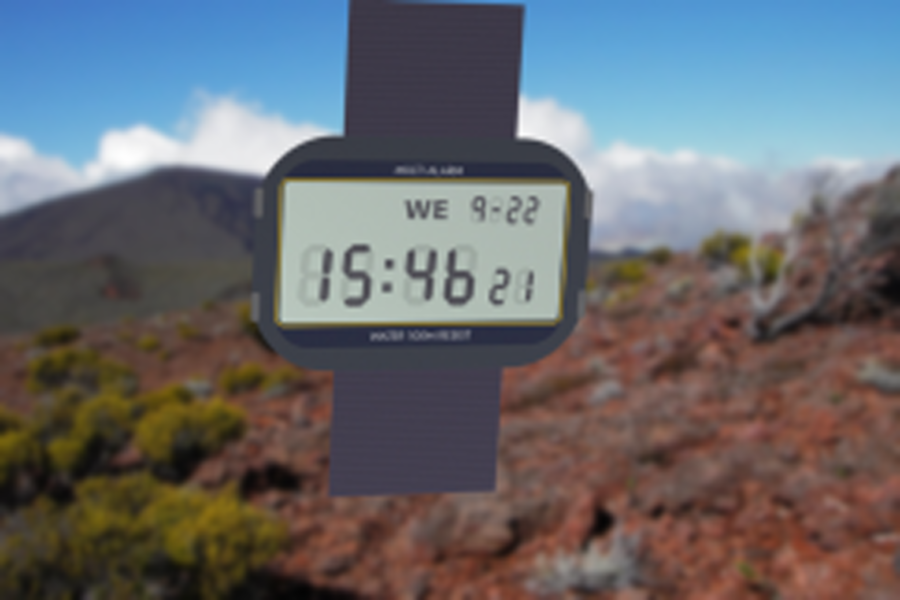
15 h 46 min 21 s
